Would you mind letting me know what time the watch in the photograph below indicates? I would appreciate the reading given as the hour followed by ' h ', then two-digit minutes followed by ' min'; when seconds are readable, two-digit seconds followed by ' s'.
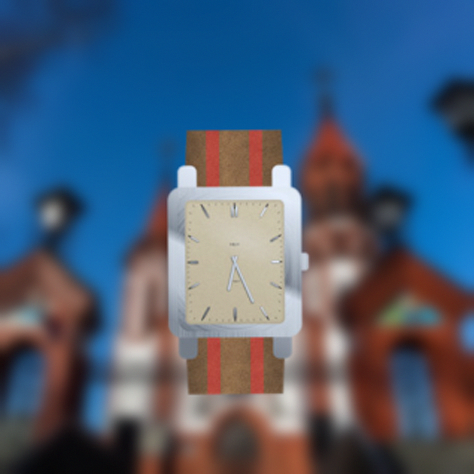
6 h 26 min
